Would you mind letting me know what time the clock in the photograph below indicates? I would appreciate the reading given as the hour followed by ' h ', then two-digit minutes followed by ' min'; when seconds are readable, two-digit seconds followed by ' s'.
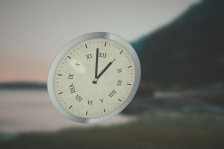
12 h 58 min
